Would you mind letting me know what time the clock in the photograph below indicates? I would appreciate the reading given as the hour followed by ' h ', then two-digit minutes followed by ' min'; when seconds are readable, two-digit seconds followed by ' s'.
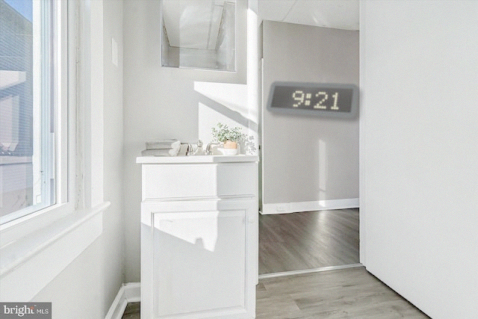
9 h 21 min
